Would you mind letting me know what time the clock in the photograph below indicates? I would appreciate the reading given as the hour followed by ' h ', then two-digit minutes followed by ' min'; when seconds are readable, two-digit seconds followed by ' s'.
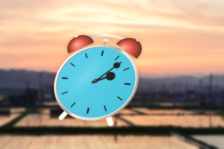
2 h 07 min
